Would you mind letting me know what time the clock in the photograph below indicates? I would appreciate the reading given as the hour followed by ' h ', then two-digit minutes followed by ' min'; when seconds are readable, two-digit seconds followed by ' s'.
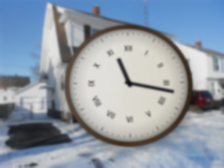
11 h 17 min
